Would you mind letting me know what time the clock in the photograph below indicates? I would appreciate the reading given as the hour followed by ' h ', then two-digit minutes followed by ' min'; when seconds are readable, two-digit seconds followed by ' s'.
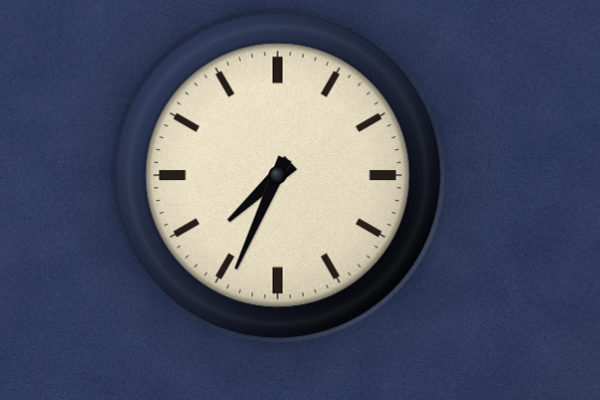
7 h 34 min
